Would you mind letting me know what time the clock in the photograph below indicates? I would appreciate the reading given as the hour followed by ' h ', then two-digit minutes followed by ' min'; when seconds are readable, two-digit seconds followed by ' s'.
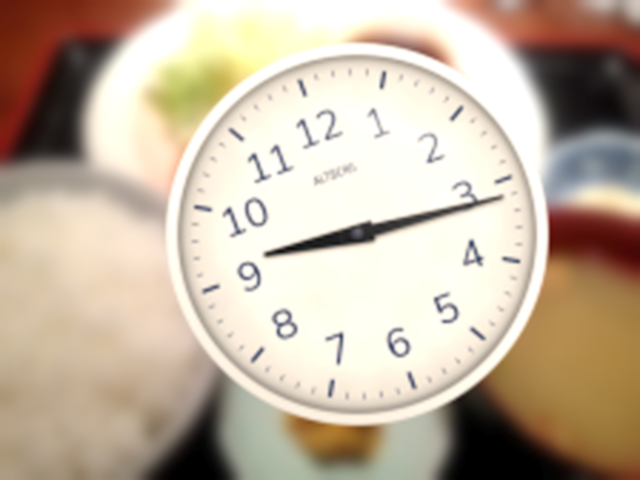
9 h 16 min
